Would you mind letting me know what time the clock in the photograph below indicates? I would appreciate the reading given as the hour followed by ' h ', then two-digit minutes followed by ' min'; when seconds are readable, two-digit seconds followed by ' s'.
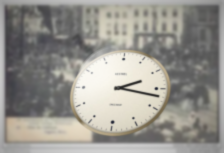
2 h 17 min
